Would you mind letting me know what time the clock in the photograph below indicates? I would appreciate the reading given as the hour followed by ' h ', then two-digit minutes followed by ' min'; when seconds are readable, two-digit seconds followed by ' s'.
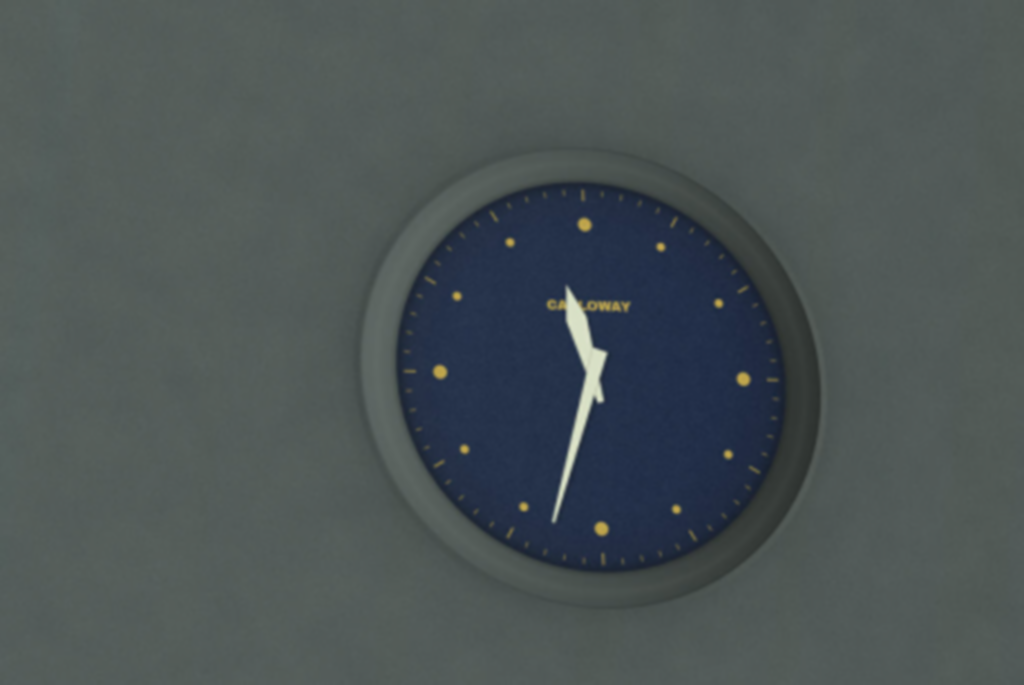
11 h 33 min
